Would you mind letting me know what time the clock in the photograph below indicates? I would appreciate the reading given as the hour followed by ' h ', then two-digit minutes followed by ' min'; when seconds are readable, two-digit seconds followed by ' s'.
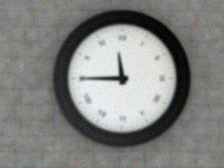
11 h 45 min
